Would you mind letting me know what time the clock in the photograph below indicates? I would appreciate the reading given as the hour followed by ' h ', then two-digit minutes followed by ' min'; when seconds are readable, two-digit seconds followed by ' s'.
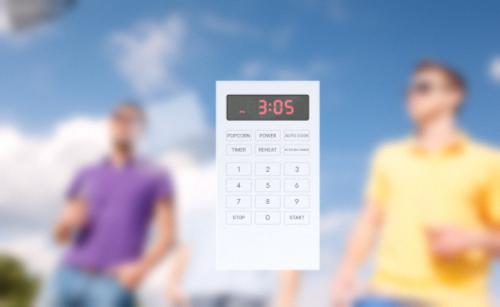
3 h 05 min
